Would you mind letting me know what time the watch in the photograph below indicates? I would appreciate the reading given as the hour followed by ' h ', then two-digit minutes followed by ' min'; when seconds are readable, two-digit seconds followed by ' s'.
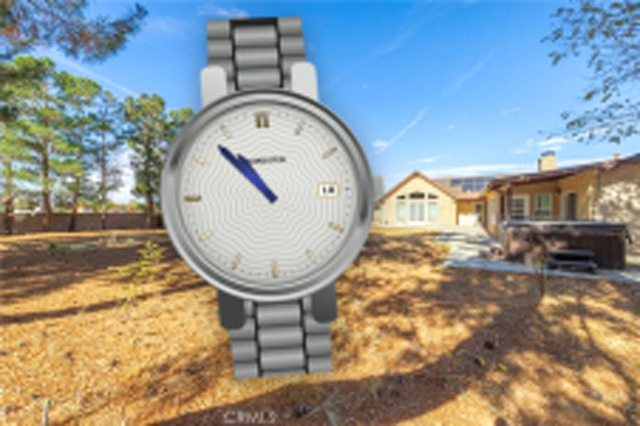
10 h 53 min
